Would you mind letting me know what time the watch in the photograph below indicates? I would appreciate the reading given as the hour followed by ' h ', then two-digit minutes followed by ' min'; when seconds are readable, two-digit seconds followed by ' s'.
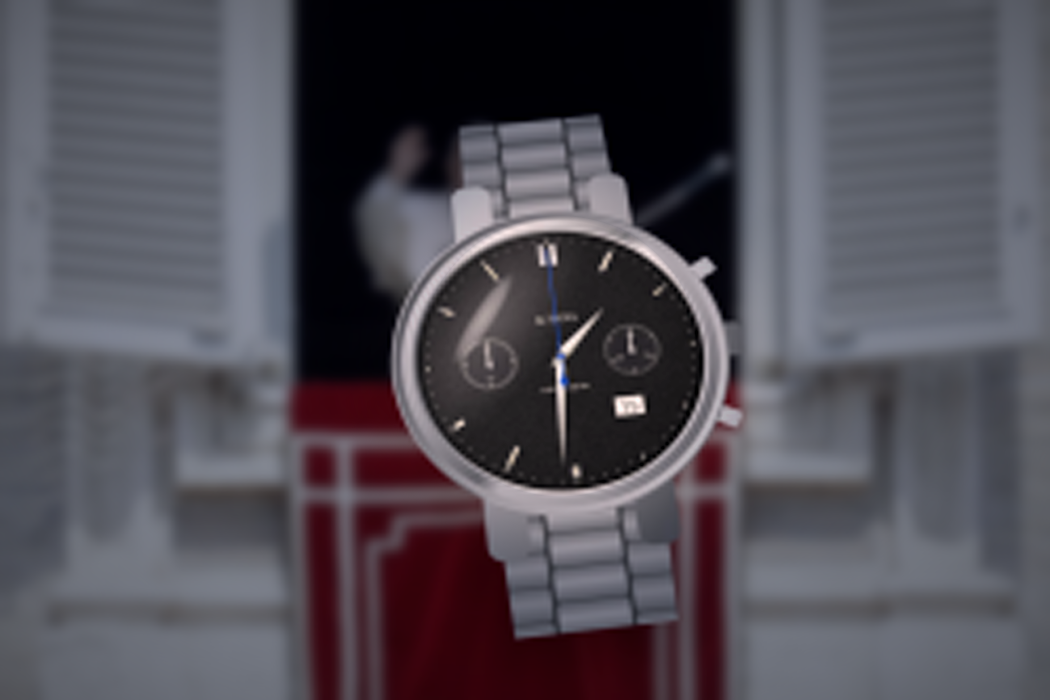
1 h 31 min
